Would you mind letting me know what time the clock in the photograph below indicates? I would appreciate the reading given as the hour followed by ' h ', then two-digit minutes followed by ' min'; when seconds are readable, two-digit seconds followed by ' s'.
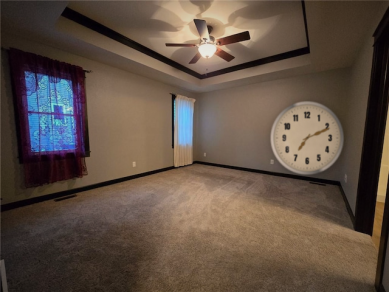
7 h 11 min
